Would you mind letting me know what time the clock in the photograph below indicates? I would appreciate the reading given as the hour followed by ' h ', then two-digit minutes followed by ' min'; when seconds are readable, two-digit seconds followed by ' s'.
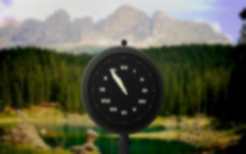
10 h 54 min
